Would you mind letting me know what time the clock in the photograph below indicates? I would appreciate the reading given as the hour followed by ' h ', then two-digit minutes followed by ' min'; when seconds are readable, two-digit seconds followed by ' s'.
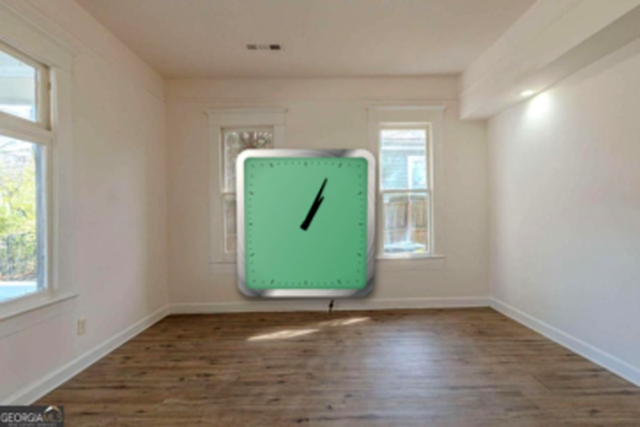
1 h 04 min
